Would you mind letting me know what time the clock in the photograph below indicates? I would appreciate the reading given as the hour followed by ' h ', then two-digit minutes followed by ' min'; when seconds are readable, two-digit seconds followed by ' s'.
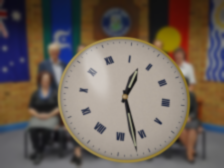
1 h 32 min
